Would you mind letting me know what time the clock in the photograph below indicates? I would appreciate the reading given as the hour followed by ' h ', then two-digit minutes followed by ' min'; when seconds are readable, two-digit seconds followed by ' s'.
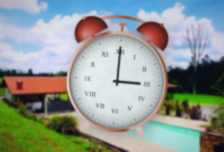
3 h 00 min
